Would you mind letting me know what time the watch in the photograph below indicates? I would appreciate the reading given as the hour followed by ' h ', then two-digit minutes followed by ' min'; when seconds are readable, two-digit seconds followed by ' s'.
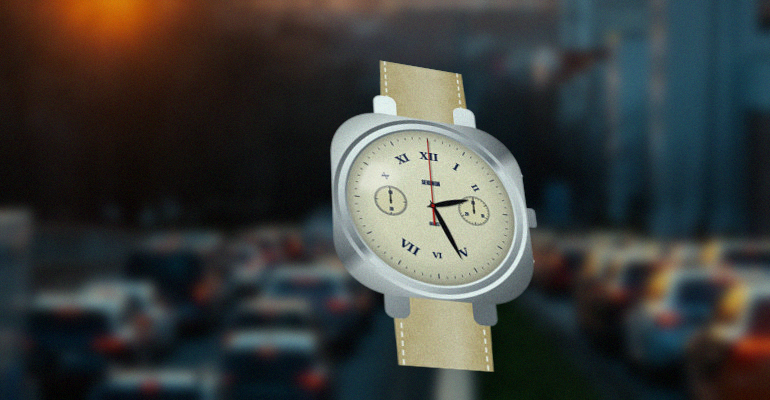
2 h 26 min
